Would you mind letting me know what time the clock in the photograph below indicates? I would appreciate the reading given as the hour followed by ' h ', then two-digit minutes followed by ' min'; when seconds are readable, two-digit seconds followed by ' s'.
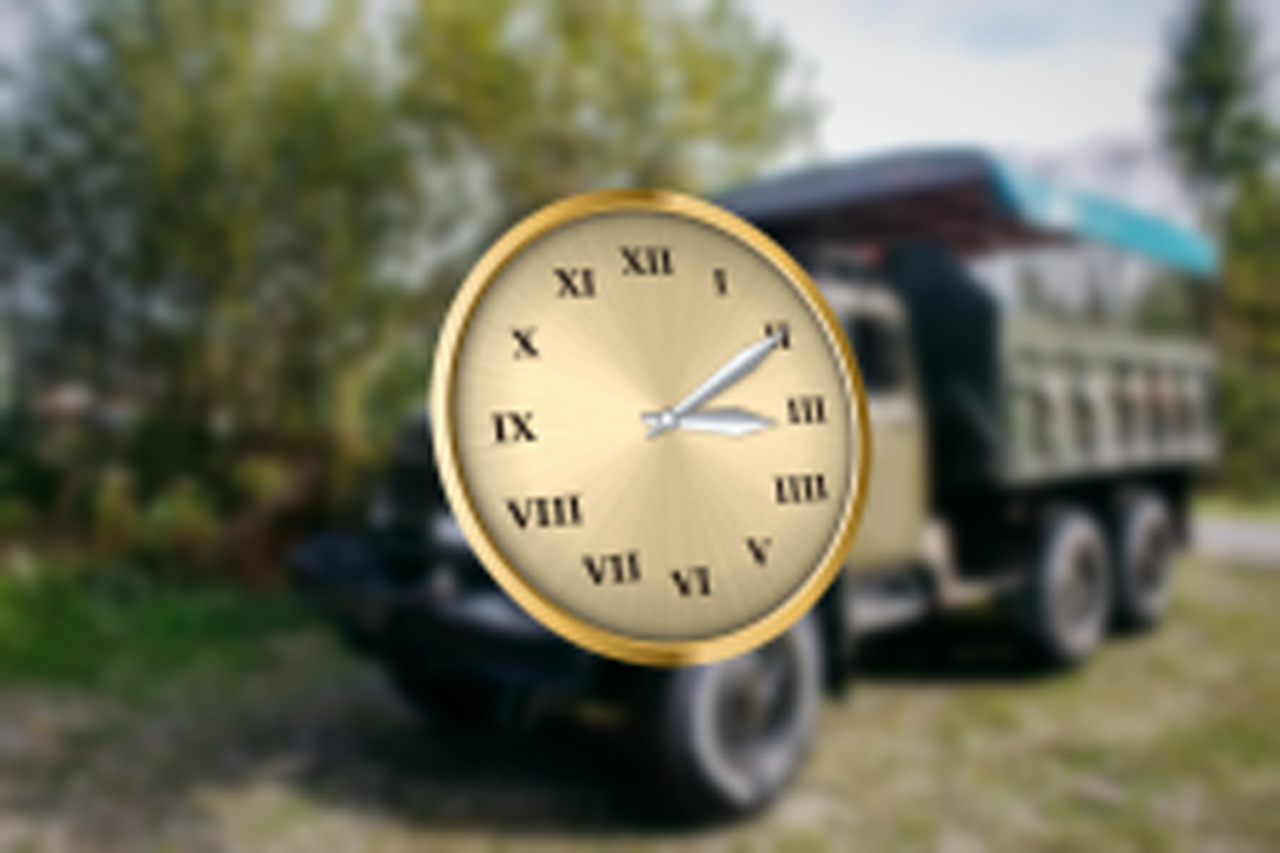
3 h 10 min
